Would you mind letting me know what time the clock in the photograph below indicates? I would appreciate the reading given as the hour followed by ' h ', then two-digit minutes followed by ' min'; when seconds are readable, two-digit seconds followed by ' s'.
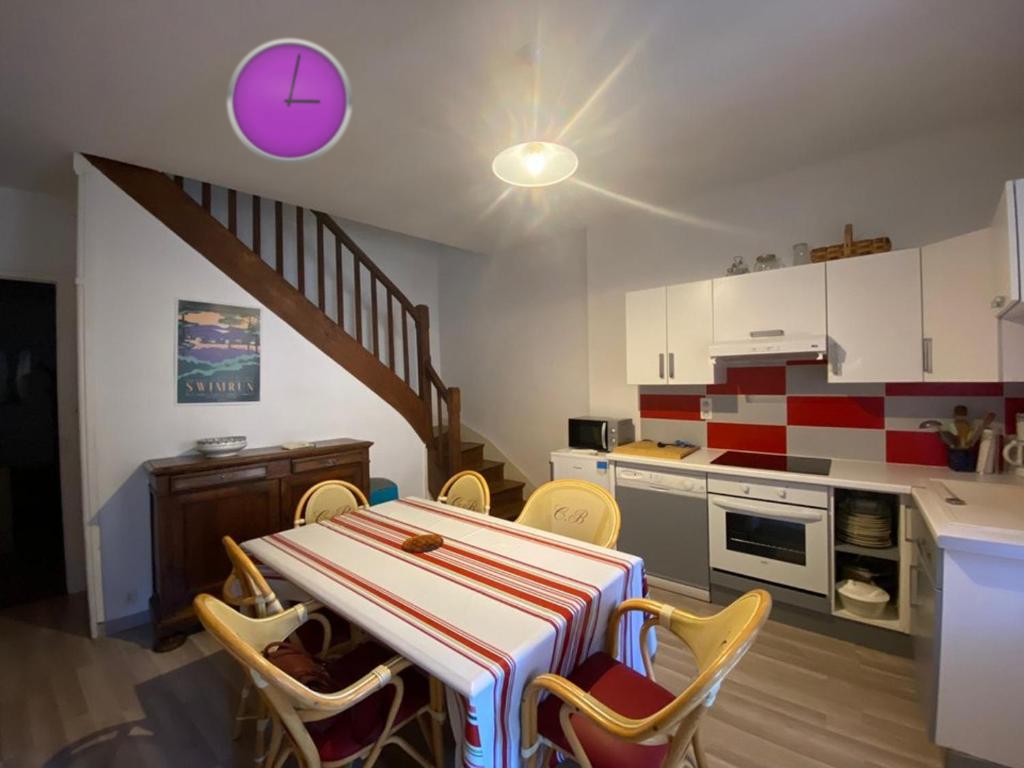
3 h 02 min
